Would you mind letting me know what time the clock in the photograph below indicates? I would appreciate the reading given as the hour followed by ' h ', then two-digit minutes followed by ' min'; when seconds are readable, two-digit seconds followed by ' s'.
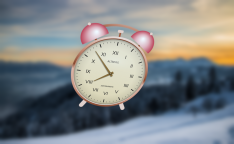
7 h 53 min
